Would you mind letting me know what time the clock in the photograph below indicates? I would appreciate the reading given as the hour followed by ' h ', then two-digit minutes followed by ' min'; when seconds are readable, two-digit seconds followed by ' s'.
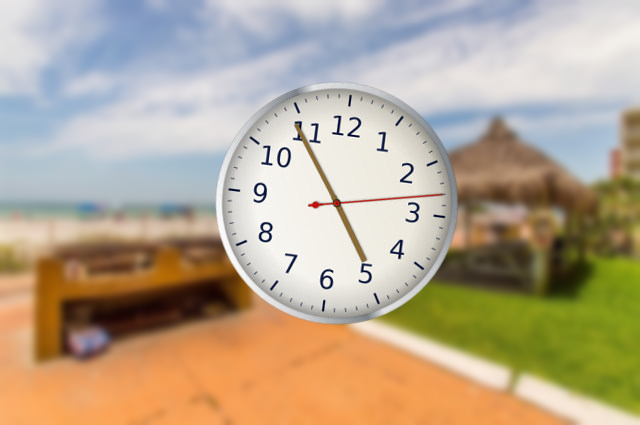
4 h 54 min 13 s
